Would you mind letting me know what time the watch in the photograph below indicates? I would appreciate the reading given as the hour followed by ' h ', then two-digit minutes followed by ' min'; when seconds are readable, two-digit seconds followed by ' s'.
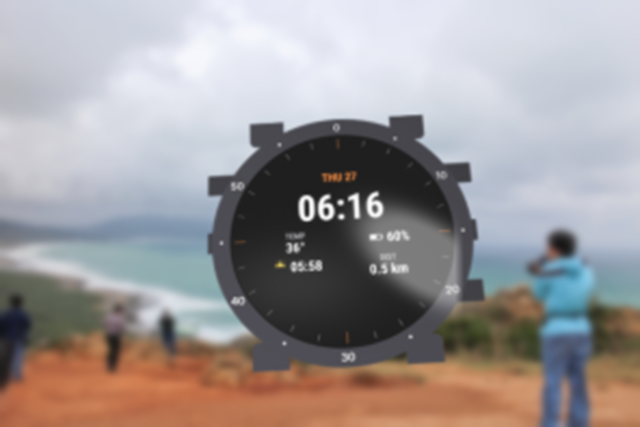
6 h 16 min
